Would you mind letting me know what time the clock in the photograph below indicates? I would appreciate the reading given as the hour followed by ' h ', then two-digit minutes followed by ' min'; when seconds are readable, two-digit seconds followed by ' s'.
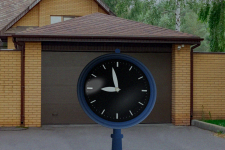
8 h 58 min
